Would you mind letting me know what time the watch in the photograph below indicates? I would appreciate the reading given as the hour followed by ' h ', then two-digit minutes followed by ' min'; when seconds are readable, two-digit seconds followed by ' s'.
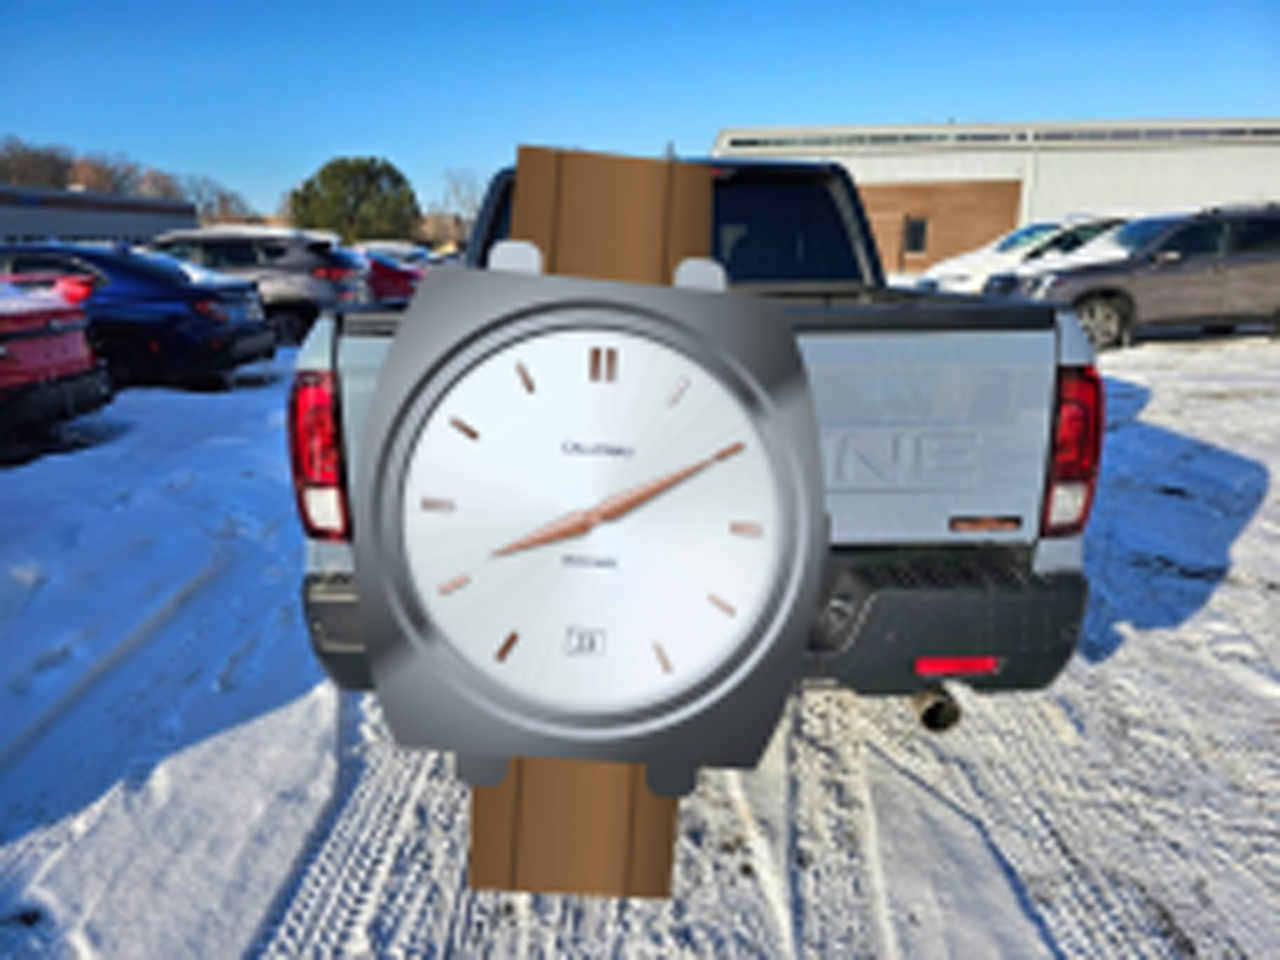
8 h 10 min
